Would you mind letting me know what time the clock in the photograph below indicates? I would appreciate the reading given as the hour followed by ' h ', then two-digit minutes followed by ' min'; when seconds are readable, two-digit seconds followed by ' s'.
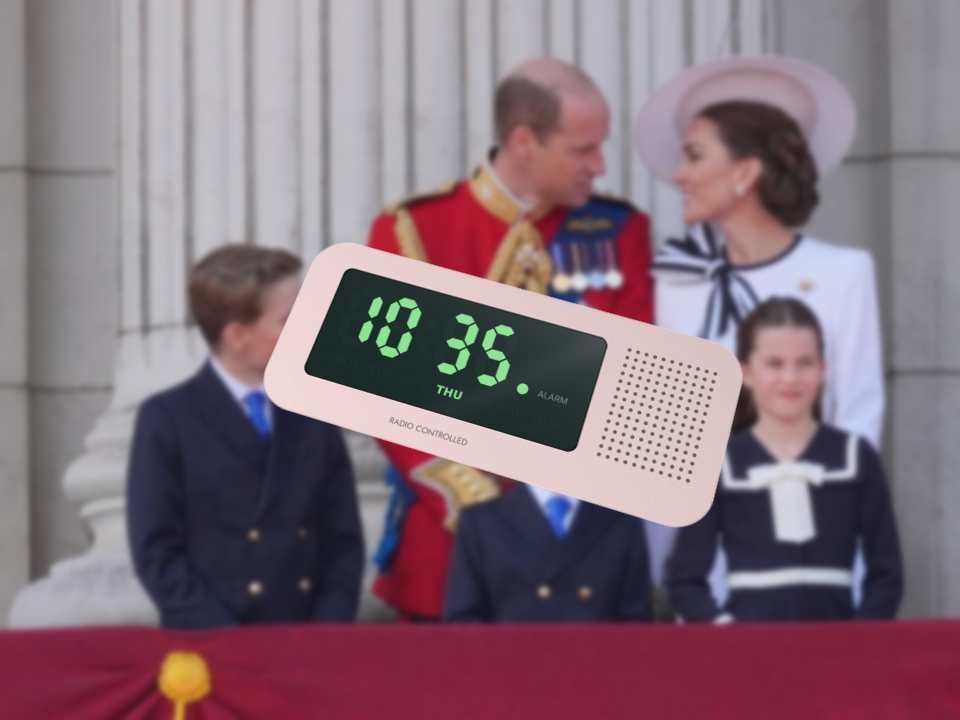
10 h 35 min
